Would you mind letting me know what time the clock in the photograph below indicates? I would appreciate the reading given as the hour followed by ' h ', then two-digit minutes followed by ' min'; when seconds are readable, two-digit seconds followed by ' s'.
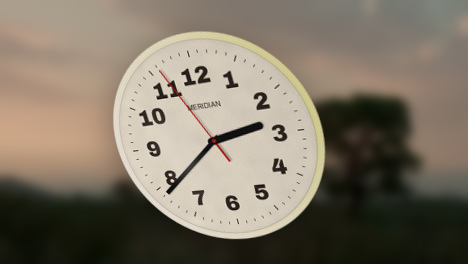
2 h 38 min 56 s
